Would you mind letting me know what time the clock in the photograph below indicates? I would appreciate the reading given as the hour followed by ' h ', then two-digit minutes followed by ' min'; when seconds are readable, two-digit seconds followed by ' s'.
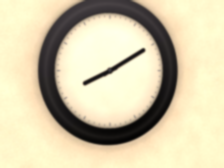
8 h 10 min
